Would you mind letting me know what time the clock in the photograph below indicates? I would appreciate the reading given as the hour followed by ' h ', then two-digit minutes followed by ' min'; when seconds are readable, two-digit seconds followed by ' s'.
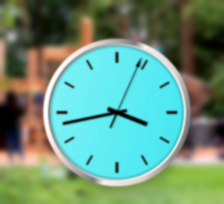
3 h 43 min 04 s
